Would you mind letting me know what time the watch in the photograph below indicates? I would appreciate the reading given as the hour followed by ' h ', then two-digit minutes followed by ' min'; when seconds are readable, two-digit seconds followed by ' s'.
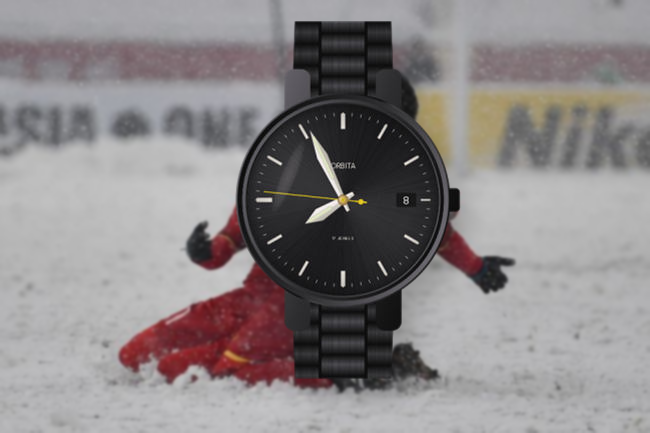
7 h 55 min 46 s
